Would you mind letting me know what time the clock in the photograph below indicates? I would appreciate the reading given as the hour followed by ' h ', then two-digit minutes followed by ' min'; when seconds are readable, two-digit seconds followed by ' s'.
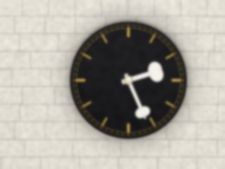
2 h 26 min
